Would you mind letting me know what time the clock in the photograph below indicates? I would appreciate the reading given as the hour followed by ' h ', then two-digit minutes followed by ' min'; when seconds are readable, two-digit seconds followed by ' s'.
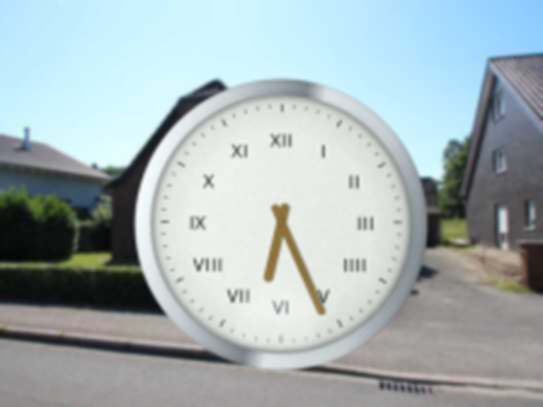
6 h 26 min
